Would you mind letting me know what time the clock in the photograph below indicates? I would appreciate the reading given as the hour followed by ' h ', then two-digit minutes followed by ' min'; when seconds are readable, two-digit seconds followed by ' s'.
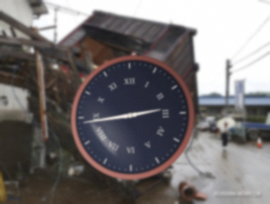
2 h 44 min
